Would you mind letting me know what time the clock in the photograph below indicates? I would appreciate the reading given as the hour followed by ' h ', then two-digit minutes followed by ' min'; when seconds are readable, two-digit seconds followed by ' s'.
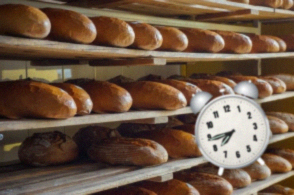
7 h 44 min
